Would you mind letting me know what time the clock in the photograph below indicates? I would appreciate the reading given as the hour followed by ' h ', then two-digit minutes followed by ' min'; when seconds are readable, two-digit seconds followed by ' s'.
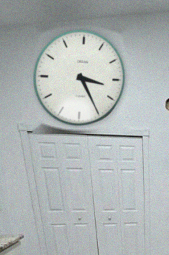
3 h 25 min
